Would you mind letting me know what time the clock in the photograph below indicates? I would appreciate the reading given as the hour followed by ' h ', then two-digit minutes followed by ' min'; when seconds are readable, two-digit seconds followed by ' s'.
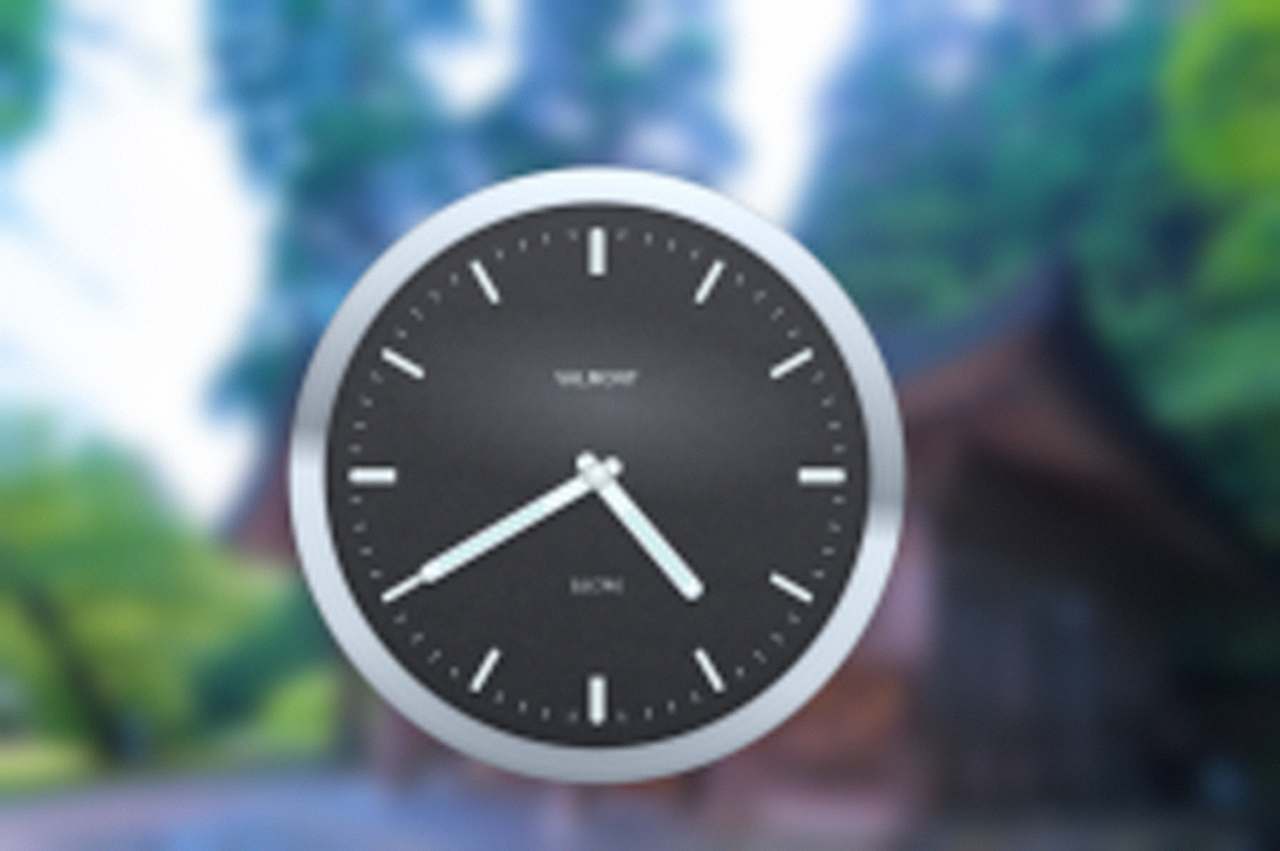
4 h 40 min
